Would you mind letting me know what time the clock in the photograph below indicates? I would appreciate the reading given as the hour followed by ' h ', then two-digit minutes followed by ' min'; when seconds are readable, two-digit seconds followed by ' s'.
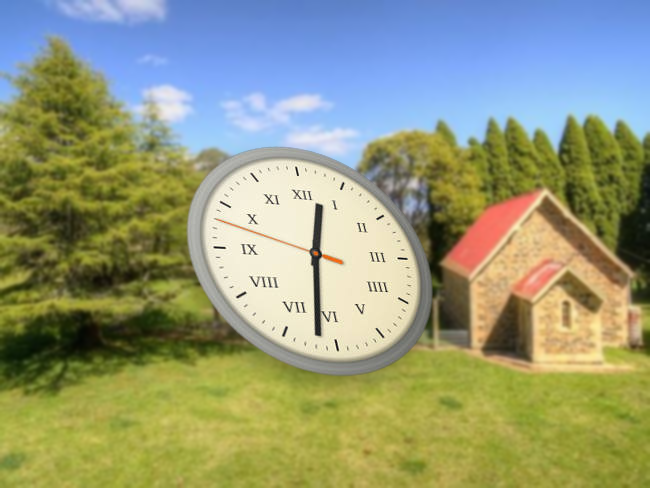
12 h 31 min 48 s
